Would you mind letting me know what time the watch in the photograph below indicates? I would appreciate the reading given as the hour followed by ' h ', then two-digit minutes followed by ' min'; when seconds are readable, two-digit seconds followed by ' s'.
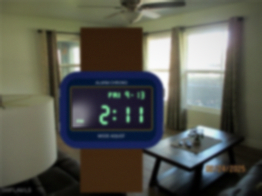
2 h 11 min
